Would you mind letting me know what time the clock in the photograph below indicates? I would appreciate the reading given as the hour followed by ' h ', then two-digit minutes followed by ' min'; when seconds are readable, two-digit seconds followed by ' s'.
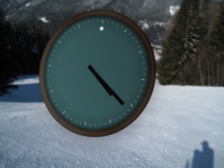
4 h 21 min
